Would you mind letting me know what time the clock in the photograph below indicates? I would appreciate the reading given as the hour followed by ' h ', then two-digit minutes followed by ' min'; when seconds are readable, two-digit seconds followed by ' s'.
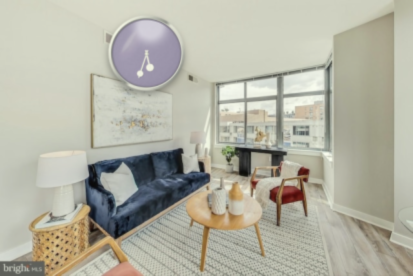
5 h 33 min
